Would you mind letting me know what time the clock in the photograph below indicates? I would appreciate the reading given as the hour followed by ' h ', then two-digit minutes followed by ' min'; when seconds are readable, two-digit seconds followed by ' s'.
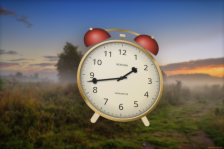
1 h 43 min
